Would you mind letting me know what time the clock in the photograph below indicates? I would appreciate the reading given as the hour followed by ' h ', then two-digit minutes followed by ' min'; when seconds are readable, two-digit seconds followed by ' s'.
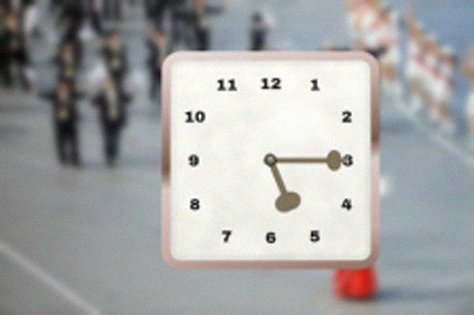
5 h 15 min
